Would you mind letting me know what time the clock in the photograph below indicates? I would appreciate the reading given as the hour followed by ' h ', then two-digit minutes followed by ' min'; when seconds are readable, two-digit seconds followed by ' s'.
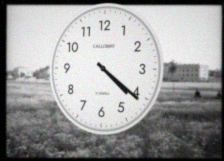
4 h 21 min
